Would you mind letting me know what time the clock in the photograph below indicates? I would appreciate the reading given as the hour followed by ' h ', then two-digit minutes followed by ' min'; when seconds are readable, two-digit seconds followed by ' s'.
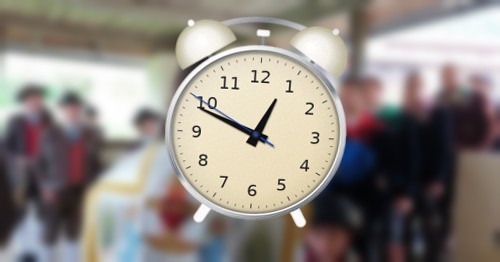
12 h 48 min 50 s
